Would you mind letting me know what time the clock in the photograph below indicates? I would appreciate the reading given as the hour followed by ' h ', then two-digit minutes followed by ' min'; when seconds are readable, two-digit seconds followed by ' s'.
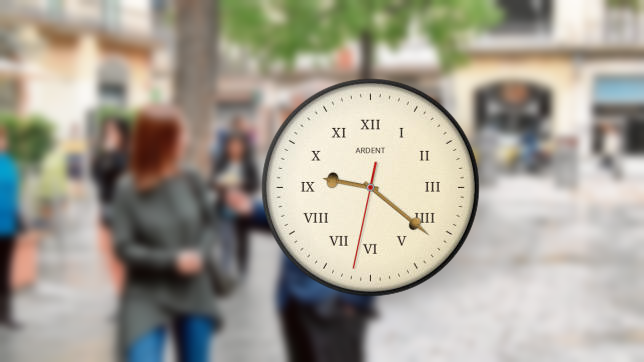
9 h 21 min 32 s
